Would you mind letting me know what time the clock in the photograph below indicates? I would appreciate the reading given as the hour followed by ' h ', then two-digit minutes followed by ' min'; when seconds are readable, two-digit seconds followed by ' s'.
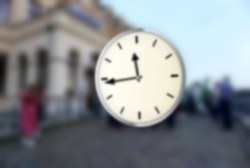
11 h 44 min
